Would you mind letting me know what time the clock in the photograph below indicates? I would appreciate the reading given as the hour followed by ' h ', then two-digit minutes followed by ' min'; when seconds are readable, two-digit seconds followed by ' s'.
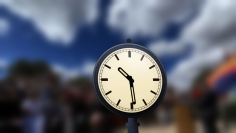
10 h 29 min
